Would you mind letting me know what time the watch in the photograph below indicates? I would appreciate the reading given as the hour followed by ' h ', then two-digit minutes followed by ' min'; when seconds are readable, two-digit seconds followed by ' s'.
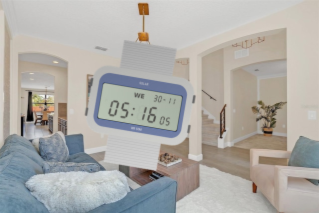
5 h 16 min
